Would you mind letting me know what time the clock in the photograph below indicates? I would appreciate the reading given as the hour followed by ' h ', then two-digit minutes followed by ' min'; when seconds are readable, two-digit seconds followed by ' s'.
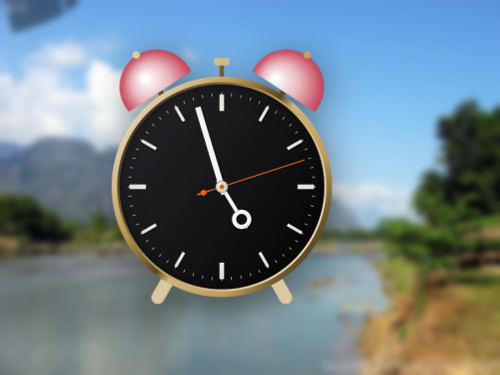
4 h 57 min 12 s
